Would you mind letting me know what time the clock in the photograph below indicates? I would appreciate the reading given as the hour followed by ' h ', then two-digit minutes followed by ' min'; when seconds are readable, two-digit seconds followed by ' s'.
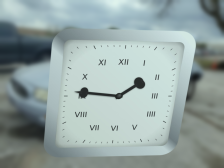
1 h 46 min
